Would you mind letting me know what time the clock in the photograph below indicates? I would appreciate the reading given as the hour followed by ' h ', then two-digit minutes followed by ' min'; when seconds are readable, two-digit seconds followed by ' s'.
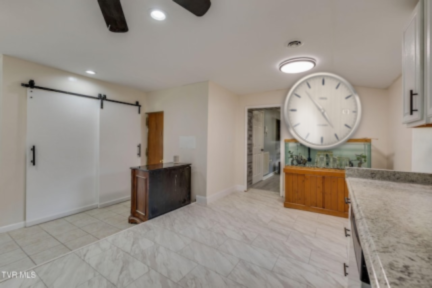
4 h 53 min
